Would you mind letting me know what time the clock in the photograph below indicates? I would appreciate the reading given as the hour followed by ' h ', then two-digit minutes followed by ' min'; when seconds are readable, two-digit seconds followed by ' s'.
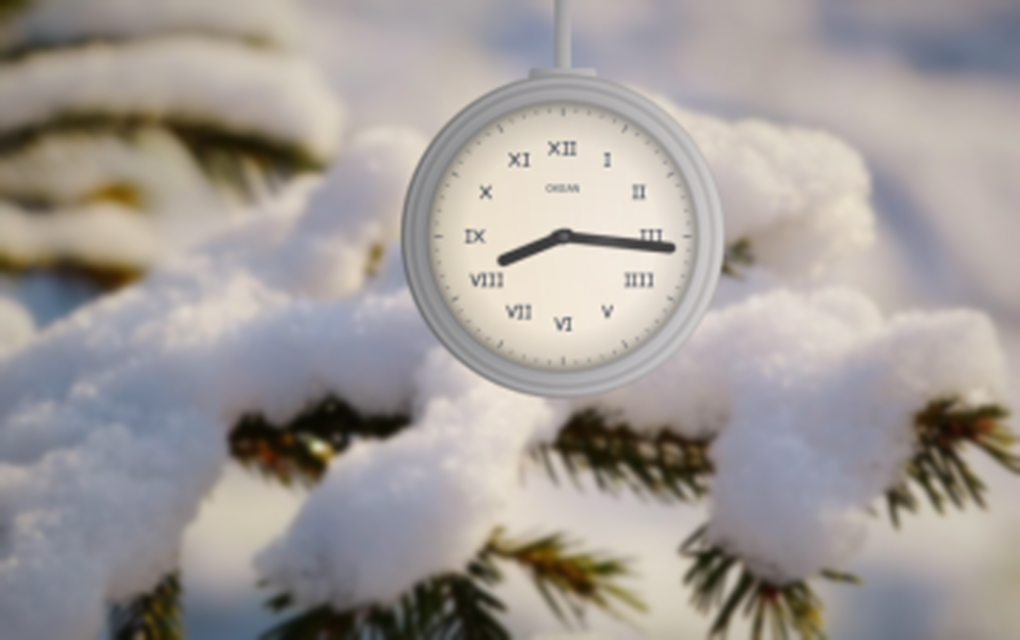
8 h 16 min
